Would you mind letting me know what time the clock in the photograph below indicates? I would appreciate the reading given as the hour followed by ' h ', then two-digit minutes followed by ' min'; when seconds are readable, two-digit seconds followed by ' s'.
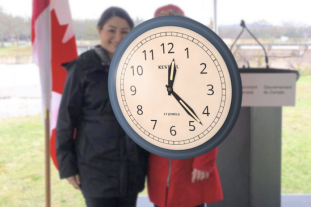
12 h 23 min
